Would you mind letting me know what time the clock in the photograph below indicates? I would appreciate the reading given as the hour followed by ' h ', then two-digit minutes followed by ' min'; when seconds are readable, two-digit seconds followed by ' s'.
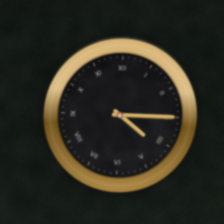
4 h 15 min
